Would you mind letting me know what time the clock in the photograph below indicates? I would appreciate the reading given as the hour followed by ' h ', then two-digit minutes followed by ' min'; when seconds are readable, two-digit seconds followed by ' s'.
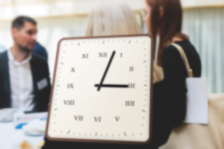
3 h 03 min
